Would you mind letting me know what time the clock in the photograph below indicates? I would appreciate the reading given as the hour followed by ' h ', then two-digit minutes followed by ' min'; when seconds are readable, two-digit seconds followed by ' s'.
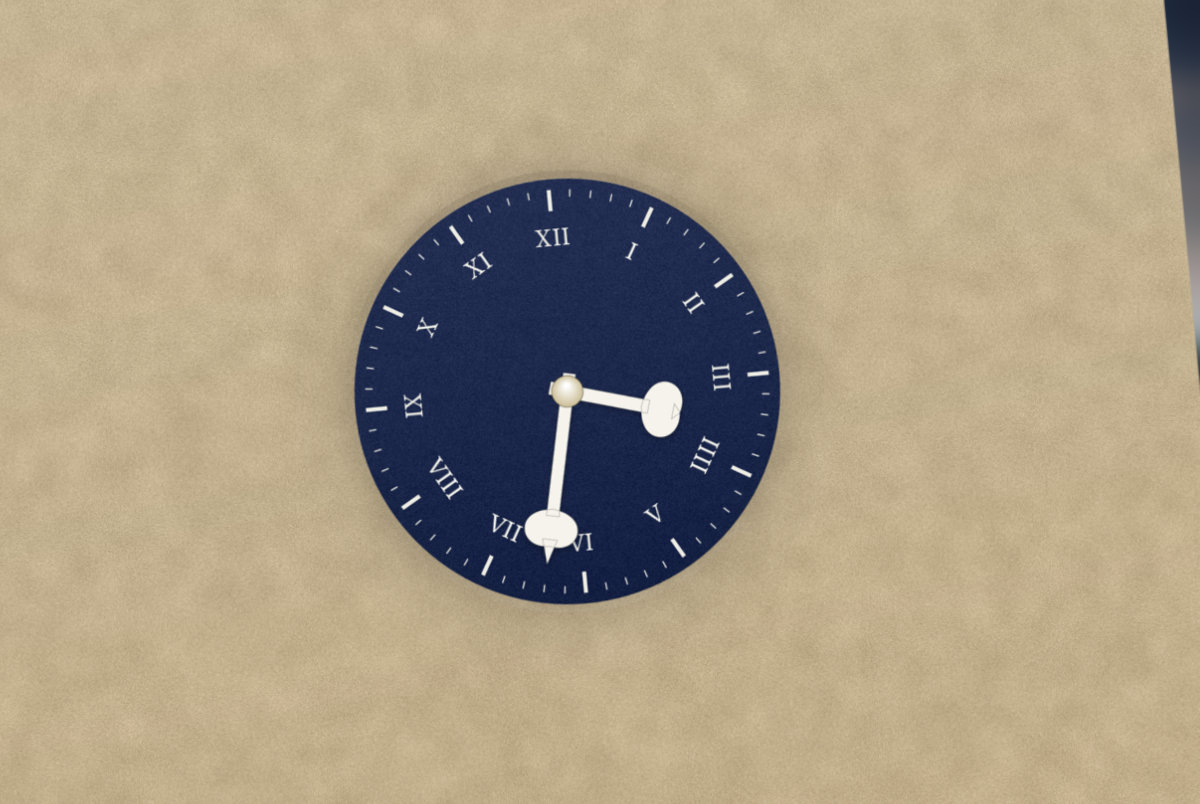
3 h 32 min
